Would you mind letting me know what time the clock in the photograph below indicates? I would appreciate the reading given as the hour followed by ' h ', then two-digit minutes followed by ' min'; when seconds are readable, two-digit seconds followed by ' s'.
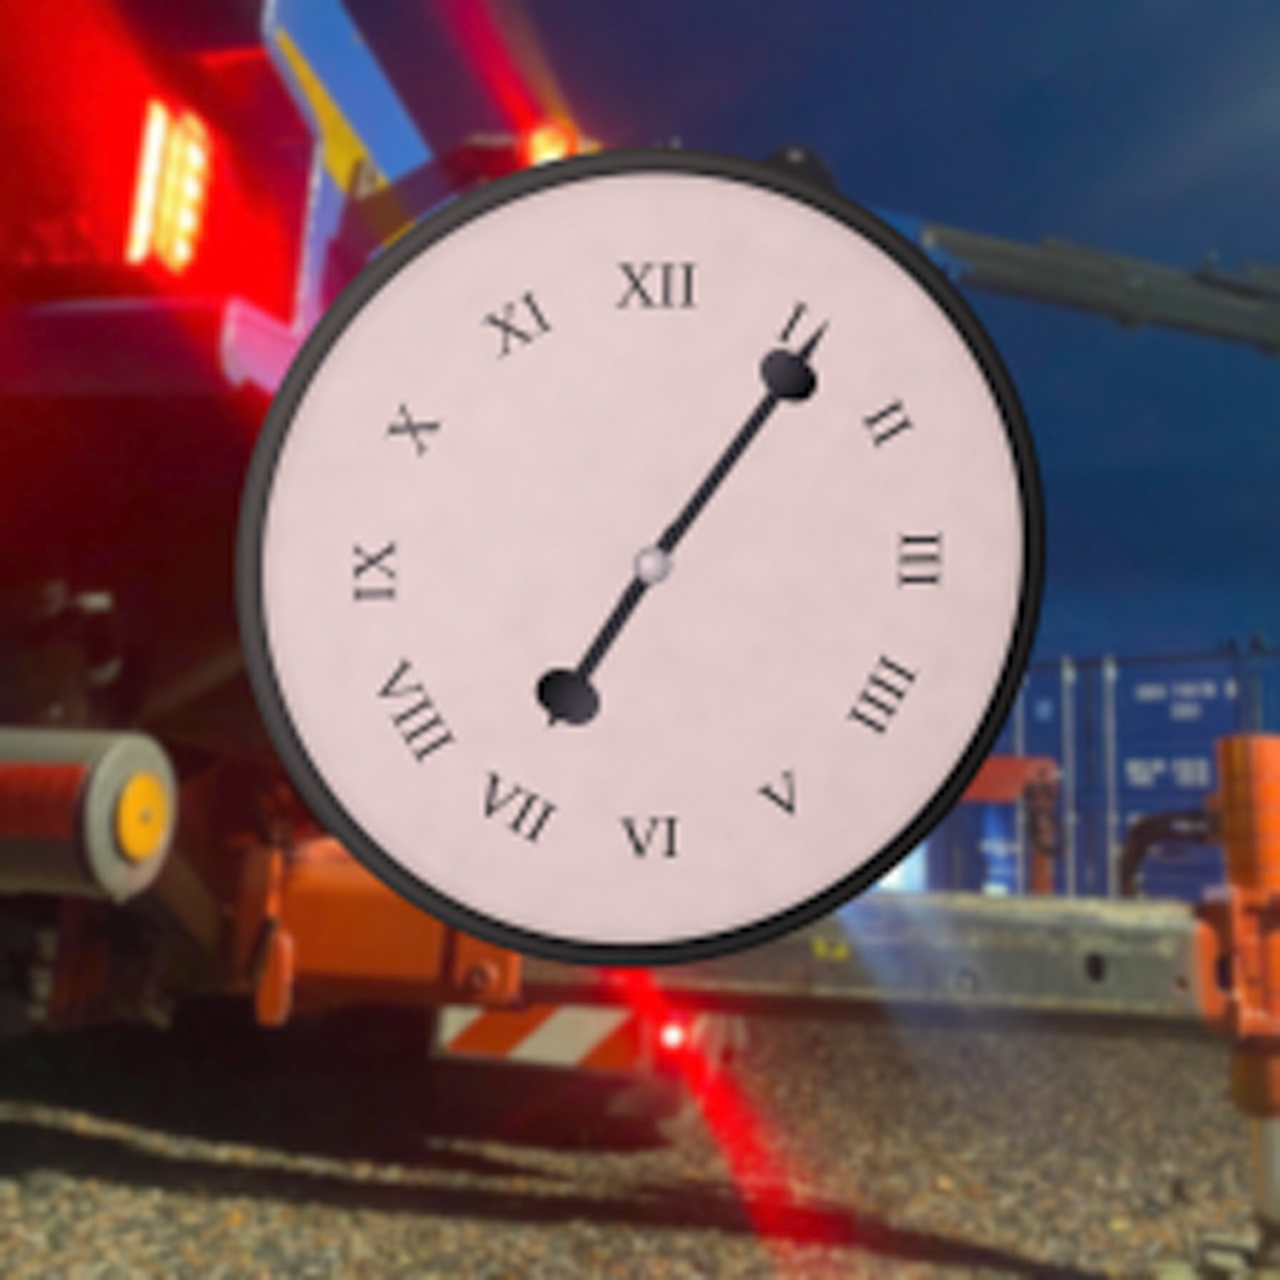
7 h 06 min
